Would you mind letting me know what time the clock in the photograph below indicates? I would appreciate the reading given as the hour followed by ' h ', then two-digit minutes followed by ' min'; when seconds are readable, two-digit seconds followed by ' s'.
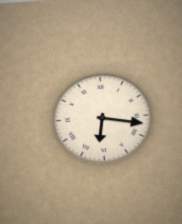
6 h 17 min
